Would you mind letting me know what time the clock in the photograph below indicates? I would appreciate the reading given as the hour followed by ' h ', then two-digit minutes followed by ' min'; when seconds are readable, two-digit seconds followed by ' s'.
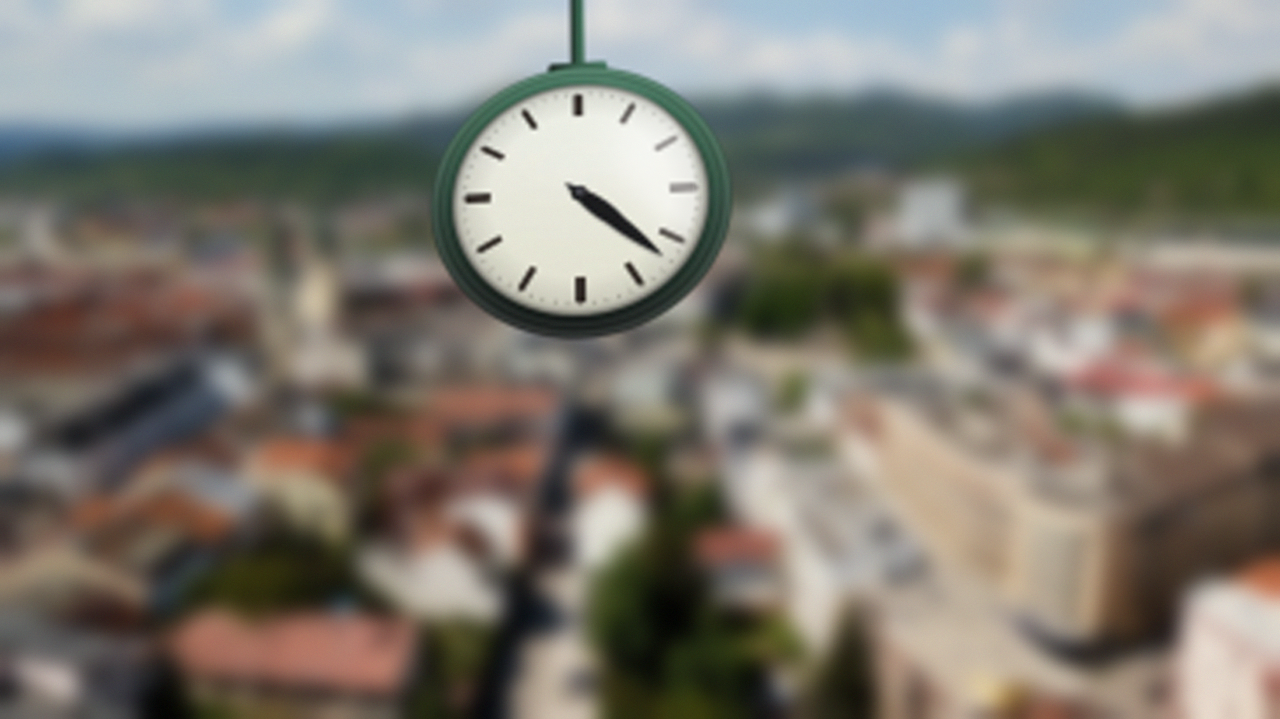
4 h 22 min
